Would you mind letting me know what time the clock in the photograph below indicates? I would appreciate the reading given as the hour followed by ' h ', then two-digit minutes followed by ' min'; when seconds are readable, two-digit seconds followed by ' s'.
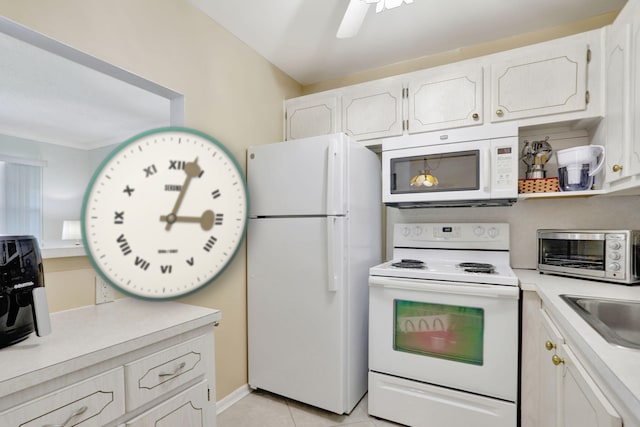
3 h 03 min
